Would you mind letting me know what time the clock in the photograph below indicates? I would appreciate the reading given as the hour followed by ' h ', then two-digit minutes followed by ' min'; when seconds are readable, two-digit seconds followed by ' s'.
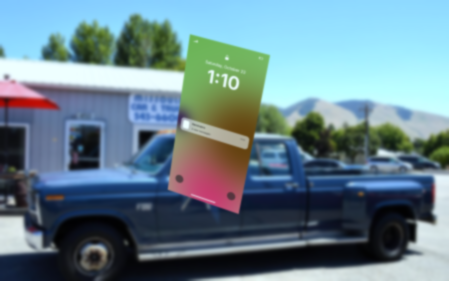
1 h 10 min
